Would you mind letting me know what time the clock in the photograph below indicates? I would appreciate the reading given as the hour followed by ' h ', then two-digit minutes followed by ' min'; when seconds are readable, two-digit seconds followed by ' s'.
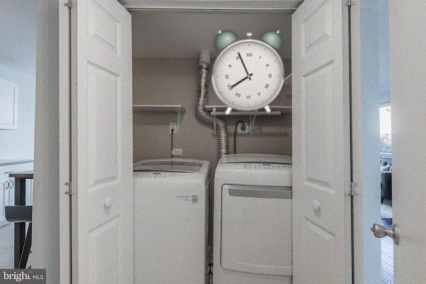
7 h 56 min
